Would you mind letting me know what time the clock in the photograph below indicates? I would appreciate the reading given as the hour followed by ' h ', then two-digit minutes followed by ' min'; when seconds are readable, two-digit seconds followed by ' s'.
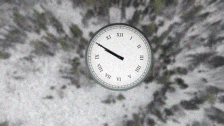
9 h 50 min
